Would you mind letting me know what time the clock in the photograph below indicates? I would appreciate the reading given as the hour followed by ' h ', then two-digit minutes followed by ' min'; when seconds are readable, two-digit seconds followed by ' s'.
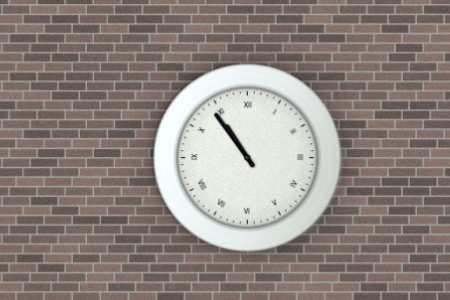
10 h 54 min
